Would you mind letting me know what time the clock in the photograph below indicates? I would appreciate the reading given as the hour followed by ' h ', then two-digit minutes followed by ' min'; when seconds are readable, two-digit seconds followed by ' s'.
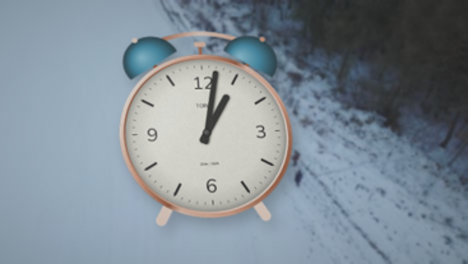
1 h 02 min
